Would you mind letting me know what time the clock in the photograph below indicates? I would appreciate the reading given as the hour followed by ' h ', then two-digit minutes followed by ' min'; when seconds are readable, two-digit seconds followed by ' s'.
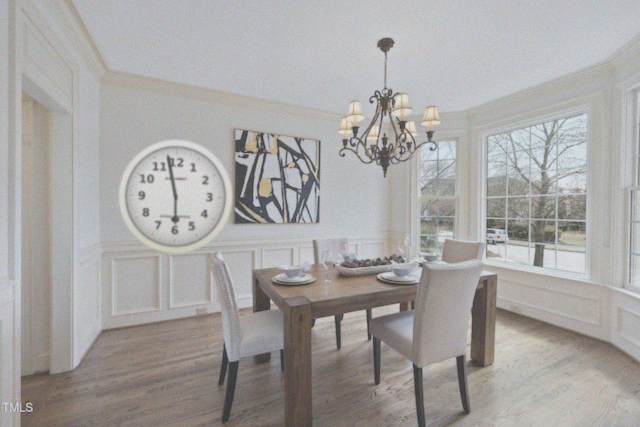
5 h 58 min
